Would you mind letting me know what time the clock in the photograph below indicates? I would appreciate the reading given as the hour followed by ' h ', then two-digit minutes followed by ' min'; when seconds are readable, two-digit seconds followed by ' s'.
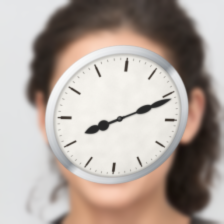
8 h 11 min
